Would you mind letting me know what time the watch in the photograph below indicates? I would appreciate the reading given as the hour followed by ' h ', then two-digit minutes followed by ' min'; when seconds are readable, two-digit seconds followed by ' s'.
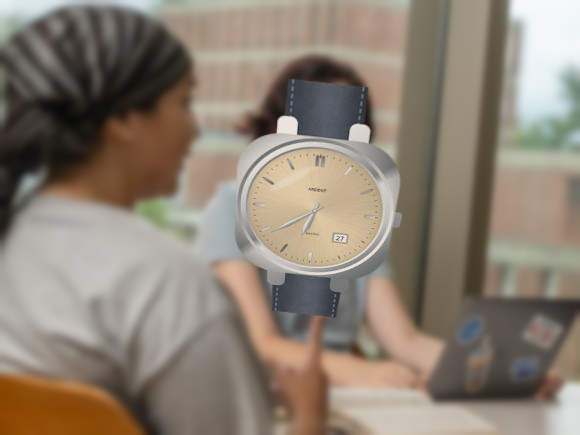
6 h 39 min
